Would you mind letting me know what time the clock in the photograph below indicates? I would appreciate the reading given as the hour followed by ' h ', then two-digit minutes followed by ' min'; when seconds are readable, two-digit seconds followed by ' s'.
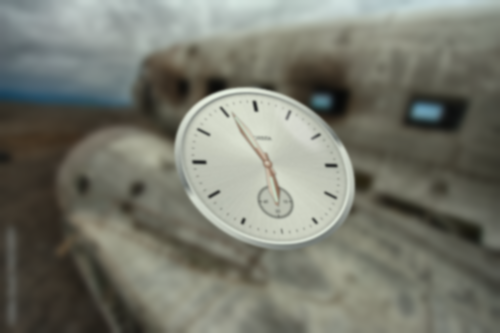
5 h 56 min
